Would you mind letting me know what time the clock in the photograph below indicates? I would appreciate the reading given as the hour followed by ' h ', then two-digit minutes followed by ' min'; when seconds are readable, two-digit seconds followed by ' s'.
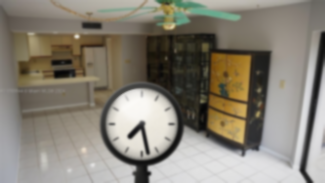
7 h 28 min
